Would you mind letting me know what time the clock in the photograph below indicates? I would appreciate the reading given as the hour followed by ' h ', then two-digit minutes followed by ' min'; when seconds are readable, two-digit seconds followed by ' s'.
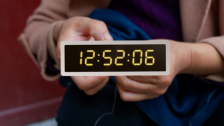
12 h 52 min 06 s
